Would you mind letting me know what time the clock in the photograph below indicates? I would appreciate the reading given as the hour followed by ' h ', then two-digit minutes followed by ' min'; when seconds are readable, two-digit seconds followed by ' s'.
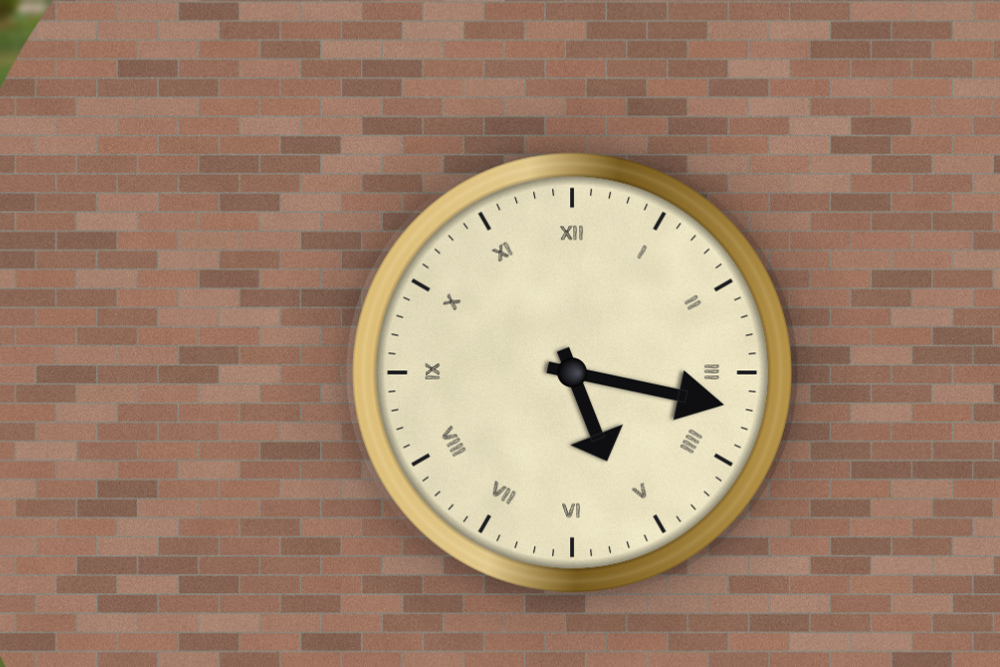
5 h 17 min
